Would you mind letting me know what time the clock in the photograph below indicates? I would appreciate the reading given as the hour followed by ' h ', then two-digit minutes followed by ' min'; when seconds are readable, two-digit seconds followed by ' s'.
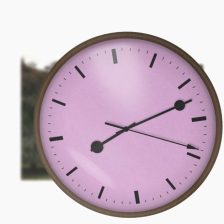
8 h 12 min 19 s
